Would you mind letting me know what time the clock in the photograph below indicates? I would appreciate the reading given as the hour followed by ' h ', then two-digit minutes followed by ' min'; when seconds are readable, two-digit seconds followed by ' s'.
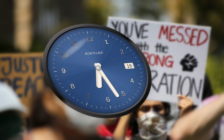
6 h 27 min
